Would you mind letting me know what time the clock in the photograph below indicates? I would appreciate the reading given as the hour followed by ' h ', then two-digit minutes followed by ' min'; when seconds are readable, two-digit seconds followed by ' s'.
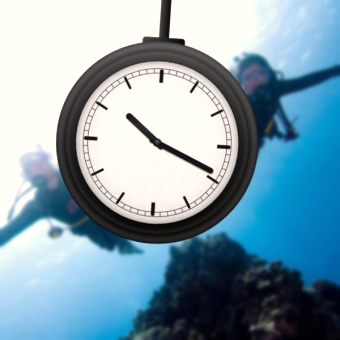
10 h 19 min
